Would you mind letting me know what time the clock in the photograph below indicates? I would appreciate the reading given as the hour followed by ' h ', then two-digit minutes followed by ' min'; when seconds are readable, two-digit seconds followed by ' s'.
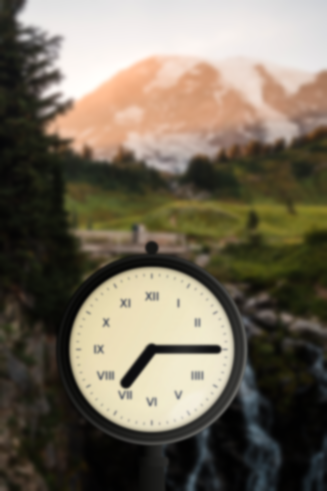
7 h 15 min
